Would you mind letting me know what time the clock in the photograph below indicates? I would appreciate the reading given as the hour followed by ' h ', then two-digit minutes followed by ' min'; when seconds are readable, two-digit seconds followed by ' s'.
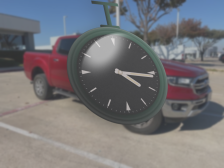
4 h 16 min
